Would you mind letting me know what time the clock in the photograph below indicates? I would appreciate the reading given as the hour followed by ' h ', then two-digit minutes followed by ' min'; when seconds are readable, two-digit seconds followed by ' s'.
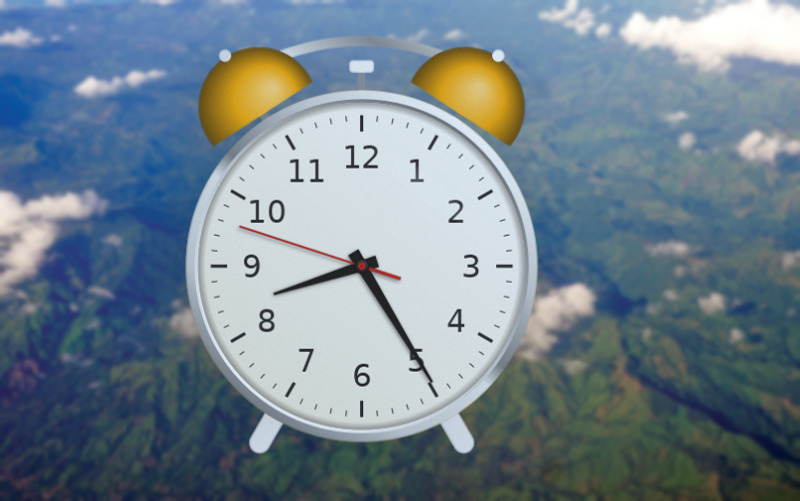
8 h 24 min 48 s
